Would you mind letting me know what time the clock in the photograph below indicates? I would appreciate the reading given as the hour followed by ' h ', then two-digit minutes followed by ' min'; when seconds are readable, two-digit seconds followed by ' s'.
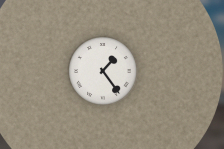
1 h 24 min
